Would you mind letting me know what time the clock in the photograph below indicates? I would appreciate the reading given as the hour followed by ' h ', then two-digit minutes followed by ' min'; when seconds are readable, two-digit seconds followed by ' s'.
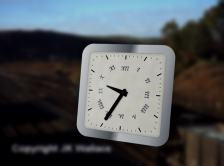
9 h 35 min
